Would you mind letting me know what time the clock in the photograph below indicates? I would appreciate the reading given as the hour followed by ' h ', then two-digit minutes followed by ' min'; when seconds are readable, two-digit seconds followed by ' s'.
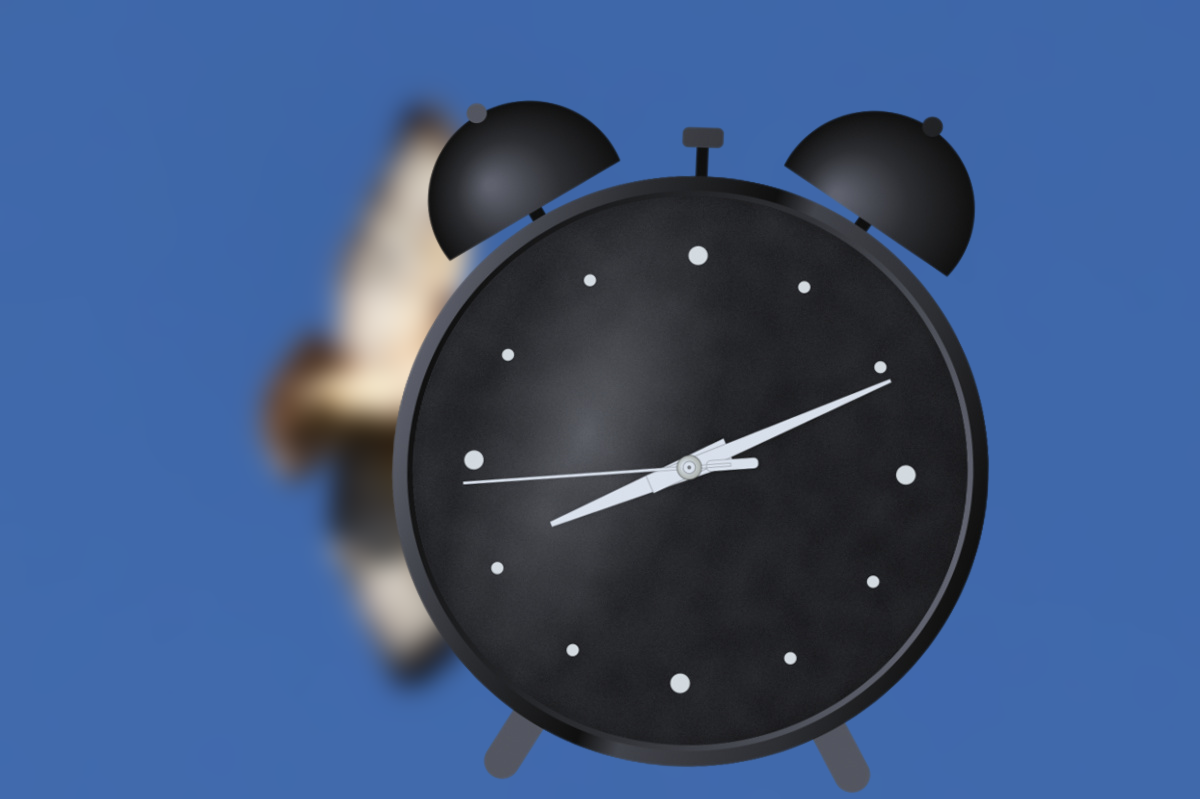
8 h 10 min 44 s
